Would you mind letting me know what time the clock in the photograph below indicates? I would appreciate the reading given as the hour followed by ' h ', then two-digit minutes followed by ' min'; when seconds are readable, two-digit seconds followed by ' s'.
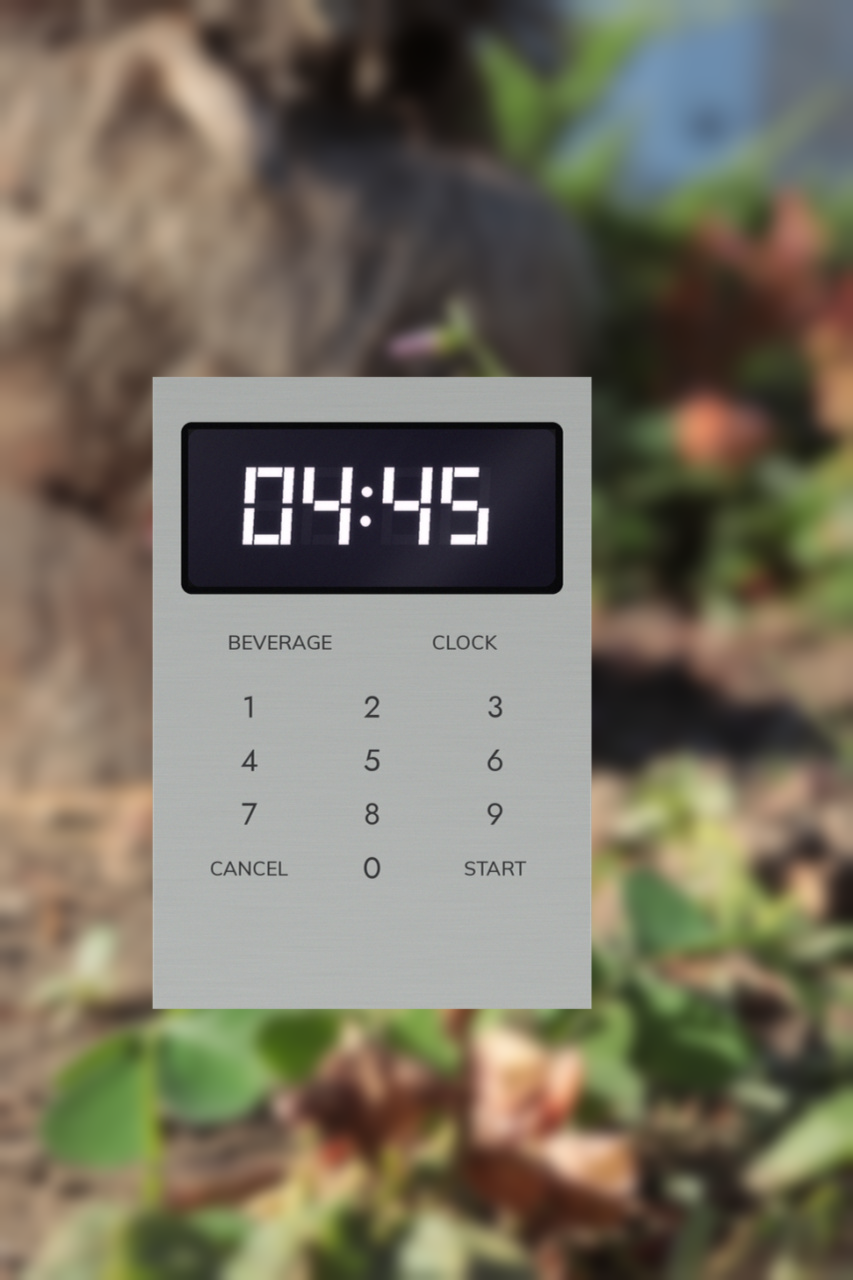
4 h 45 min
